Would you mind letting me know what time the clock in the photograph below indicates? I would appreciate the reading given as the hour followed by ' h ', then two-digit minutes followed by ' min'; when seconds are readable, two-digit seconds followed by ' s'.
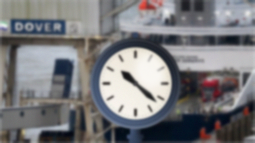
10 h 22 min
